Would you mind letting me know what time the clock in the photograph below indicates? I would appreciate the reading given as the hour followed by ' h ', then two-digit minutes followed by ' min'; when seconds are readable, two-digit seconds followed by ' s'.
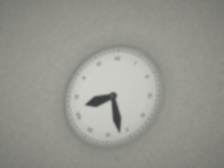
8 h 27 min
